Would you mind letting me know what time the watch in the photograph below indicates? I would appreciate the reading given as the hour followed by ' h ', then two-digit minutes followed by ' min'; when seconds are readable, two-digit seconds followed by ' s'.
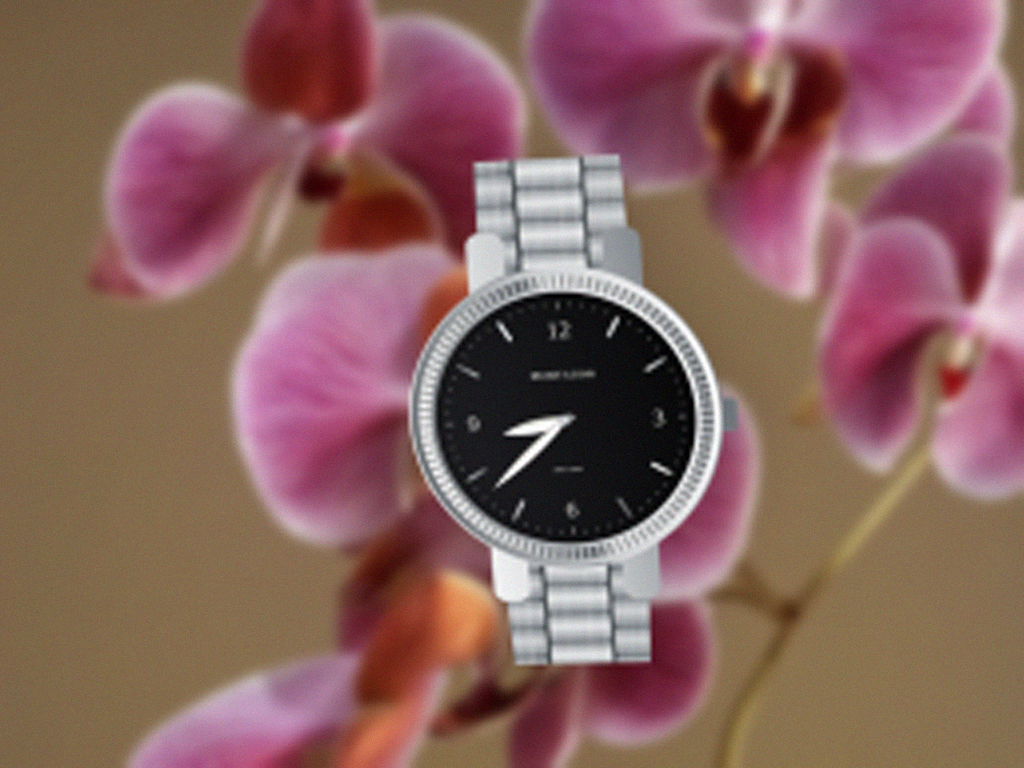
8 h 38 min
